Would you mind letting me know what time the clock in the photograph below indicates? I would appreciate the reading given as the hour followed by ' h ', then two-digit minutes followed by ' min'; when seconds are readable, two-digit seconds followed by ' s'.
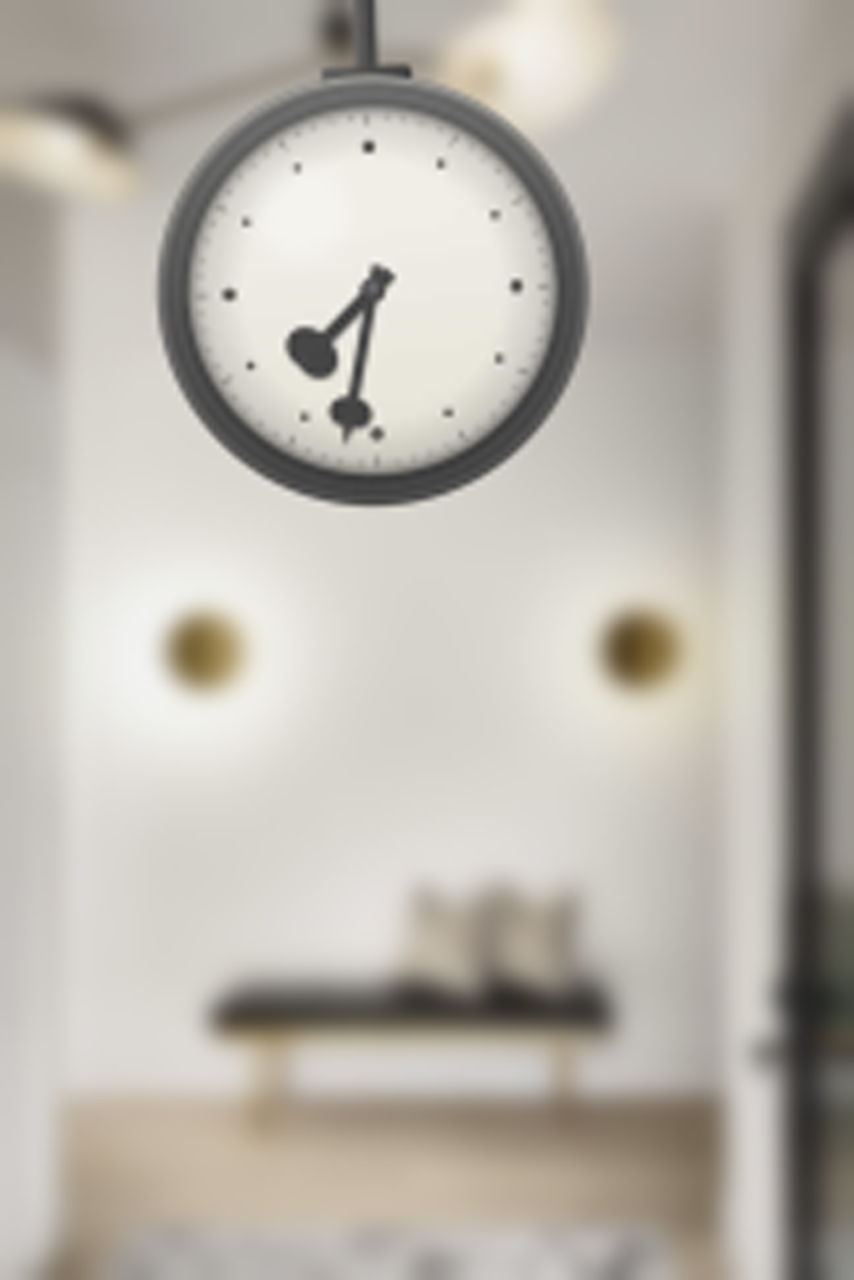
7 h 32 min
